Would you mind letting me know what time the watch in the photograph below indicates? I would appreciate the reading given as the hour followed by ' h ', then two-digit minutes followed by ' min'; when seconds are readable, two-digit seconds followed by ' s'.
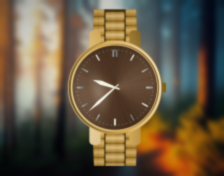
9 h 38 min
